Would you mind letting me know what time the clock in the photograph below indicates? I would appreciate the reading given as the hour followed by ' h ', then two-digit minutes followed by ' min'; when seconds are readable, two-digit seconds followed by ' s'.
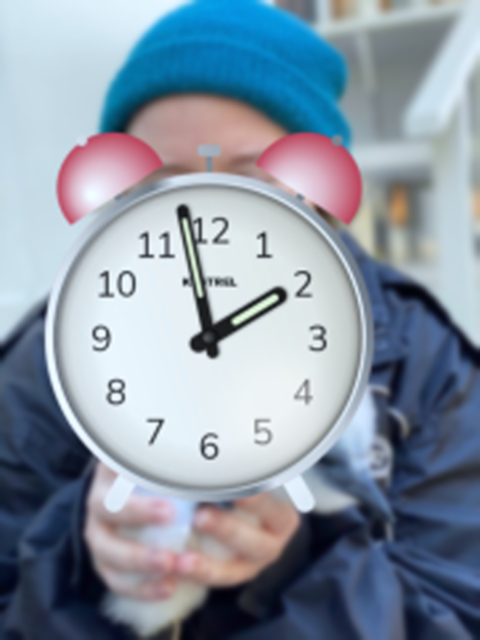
1 h 58 min
